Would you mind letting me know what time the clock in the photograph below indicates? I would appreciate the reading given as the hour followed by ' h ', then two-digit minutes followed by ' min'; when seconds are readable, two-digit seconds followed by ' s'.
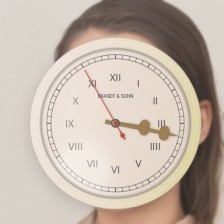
3 h 16 min 55 s
